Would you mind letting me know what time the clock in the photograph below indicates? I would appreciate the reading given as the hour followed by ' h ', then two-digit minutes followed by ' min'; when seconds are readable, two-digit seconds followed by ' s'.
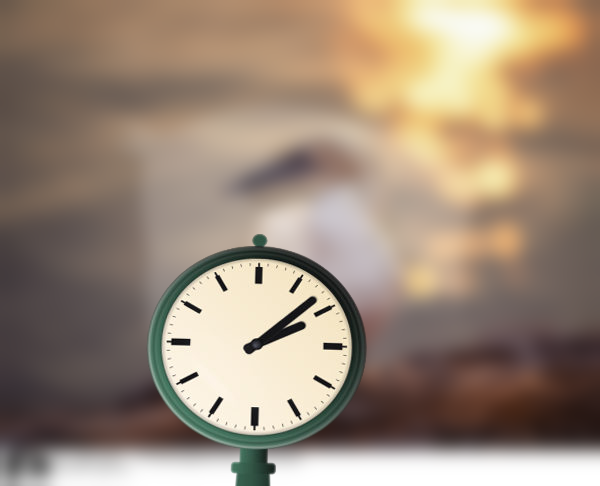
2 h 08 min
